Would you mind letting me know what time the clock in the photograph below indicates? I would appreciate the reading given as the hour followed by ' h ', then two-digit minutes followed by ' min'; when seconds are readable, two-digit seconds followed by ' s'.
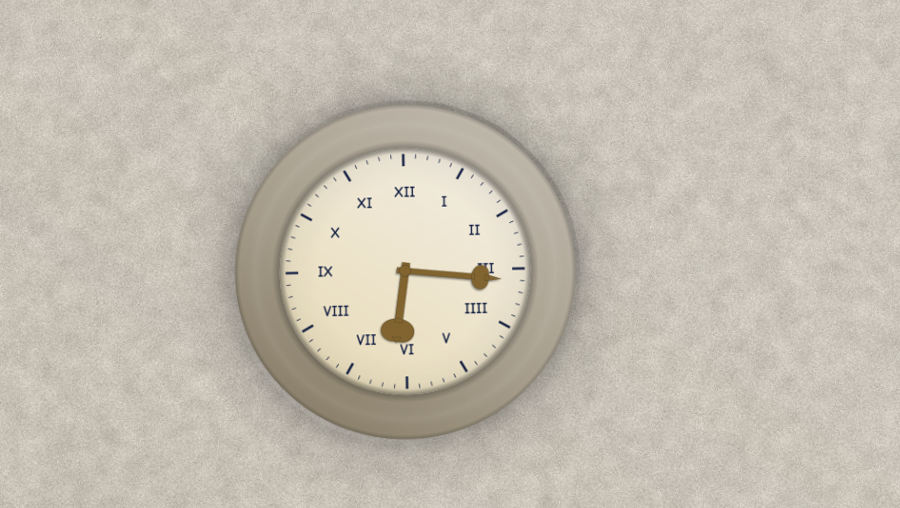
6 h 16 min
